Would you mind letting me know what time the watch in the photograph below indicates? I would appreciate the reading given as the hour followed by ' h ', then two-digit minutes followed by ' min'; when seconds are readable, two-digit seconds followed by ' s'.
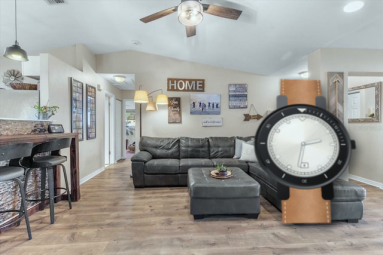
2 h 32 min
